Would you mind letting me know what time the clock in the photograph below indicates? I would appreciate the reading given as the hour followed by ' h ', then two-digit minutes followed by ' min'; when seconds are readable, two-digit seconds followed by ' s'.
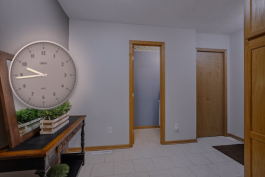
9 h 44 min
